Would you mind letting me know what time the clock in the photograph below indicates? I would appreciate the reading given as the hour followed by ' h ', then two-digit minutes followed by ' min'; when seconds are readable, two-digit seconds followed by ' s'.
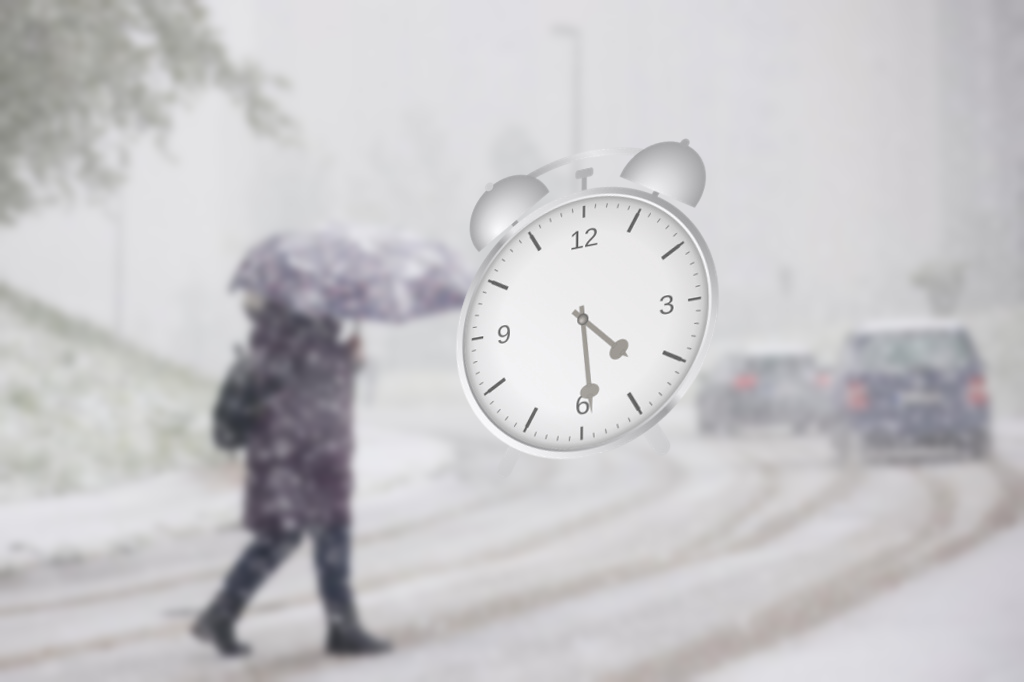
4 h 29 min
